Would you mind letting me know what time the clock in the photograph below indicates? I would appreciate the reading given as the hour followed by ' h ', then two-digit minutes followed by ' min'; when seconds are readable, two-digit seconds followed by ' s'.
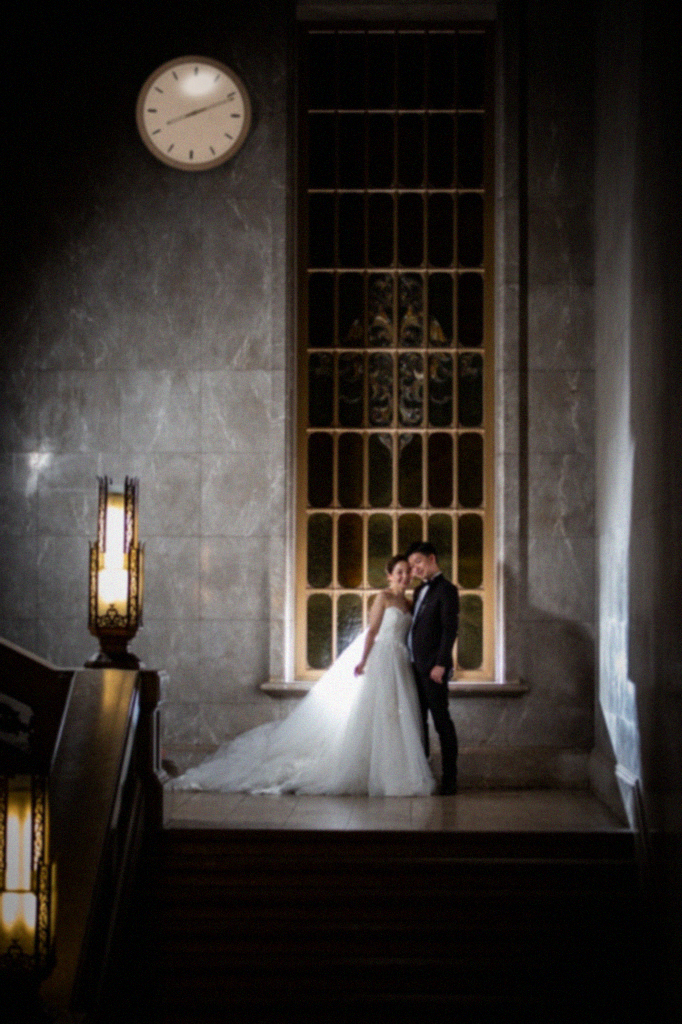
8 h 11 min
